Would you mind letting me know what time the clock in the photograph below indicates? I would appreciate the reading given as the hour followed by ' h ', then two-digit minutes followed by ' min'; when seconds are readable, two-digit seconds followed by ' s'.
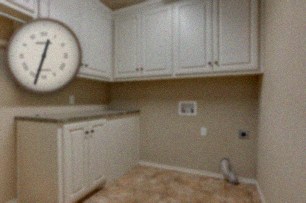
12 h 33 min
